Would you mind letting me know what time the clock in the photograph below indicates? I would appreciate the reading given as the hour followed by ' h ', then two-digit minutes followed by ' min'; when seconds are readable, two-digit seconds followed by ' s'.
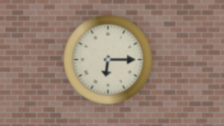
6 h 15 min
